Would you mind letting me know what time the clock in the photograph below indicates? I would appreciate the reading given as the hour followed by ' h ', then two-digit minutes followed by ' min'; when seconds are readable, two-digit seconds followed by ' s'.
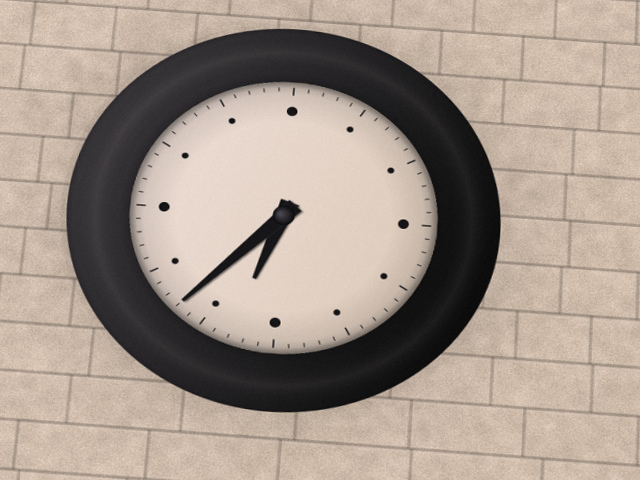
6 h 37 min
